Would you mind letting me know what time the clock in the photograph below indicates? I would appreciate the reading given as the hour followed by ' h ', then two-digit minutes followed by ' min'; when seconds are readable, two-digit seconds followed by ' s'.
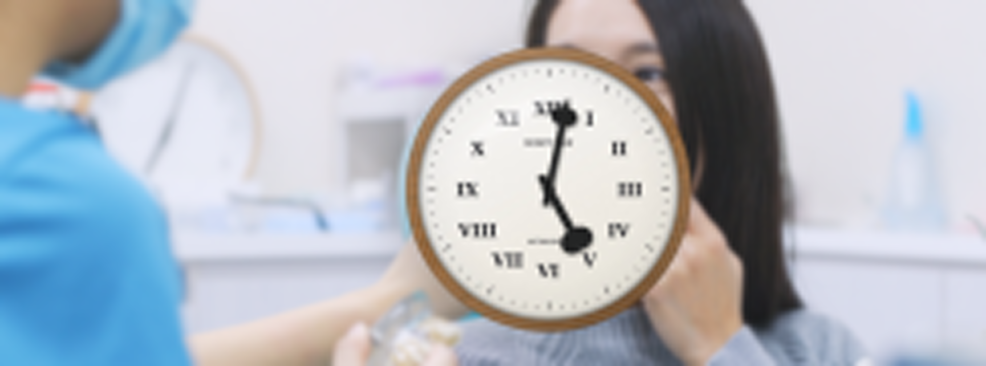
5 h 02 min
